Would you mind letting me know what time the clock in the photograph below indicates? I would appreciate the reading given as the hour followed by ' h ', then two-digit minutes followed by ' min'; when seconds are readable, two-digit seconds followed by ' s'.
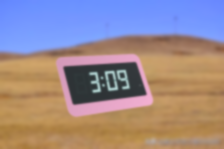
3 h 09 min
